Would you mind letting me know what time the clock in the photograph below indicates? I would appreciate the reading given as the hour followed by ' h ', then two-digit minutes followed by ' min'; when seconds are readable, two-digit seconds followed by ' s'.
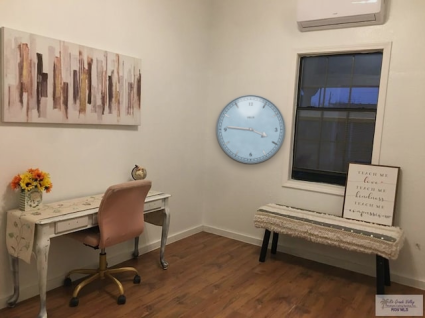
3 h 46 min
